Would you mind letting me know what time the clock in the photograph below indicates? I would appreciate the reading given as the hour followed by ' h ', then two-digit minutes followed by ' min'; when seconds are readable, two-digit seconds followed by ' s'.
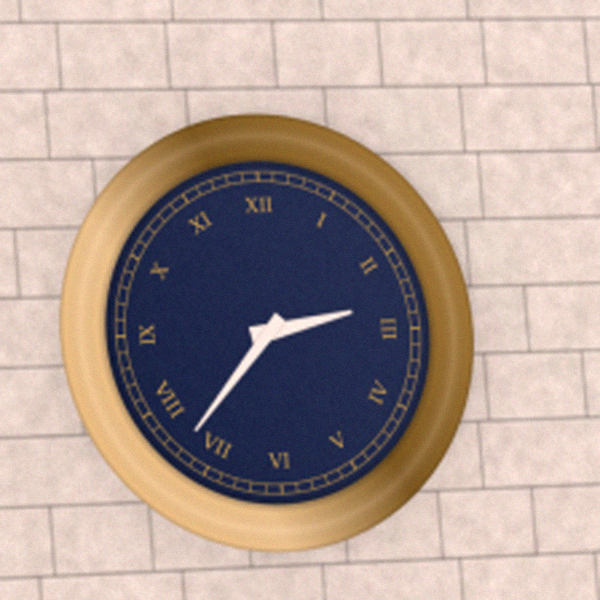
2 h 37 min
